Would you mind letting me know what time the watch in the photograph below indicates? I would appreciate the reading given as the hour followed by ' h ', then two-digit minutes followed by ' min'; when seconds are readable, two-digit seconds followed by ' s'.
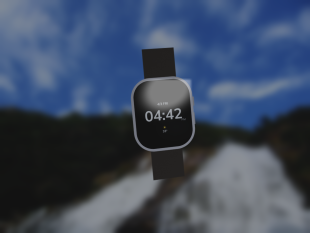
4 h 42 min
